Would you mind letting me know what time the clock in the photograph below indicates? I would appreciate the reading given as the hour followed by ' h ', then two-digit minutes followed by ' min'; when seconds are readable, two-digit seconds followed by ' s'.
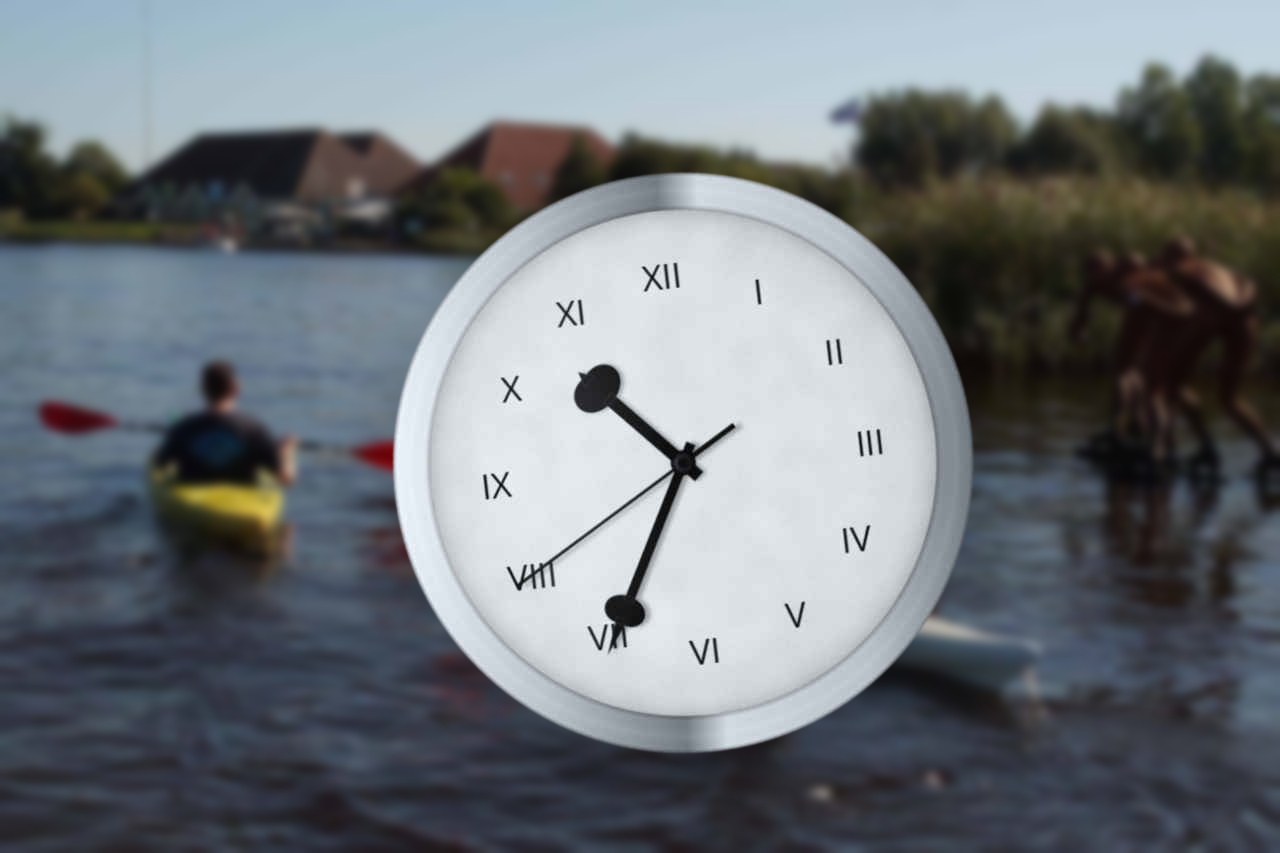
10 h 34 min 40 s
